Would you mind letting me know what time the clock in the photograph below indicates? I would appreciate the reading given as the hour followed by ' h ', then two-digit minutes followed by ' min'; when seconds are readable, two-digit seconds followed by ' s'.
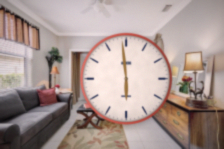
5 h 59 min
